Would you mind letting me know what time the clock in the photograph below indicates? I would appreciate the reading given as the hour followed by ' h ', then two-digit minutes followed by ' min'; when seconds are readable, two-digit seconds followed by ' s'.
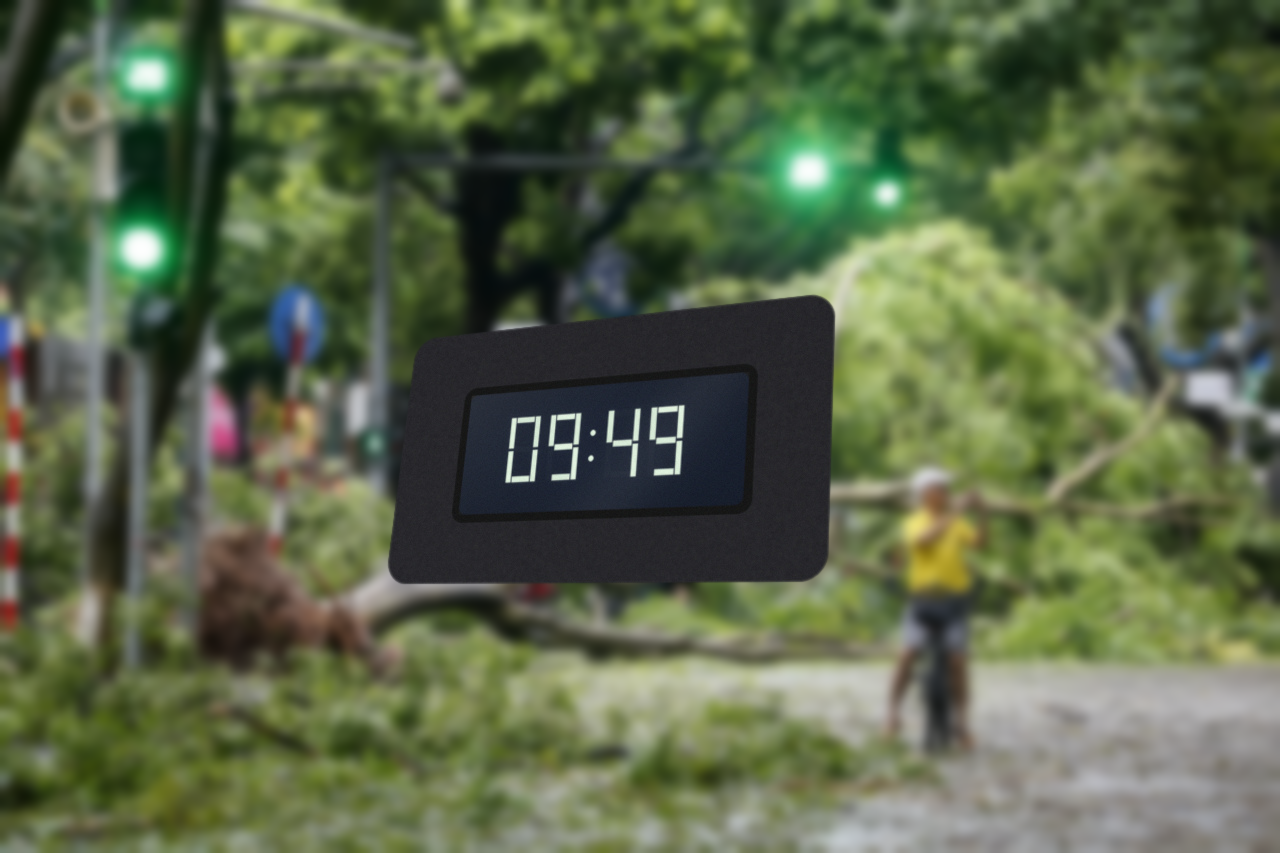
9 h 49 min
